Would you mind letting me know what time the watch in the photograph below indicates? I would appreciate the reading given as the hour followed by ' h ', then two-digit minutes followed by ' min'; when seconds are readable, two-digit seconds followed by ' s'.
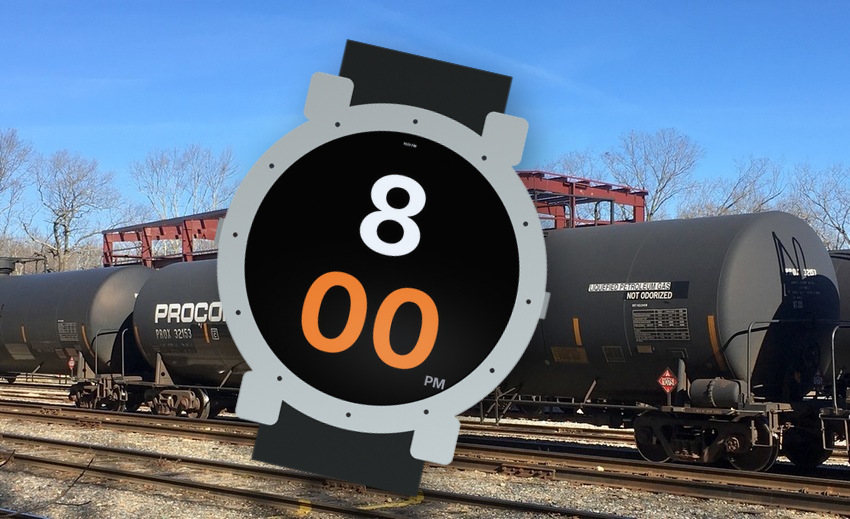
8 h 00 min
